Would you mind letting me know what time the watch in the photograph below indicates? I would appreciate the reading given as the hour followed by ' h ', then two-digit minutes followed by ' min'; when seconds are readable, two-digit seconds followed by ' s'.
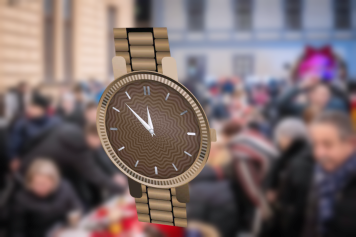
11 h 53 min
